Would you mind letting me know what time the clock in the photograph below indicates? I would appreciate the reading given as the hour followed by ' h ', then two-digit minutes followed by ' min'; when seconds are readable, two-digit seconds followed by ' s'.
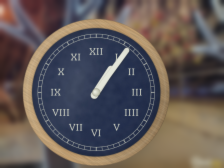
1 h 06 min
